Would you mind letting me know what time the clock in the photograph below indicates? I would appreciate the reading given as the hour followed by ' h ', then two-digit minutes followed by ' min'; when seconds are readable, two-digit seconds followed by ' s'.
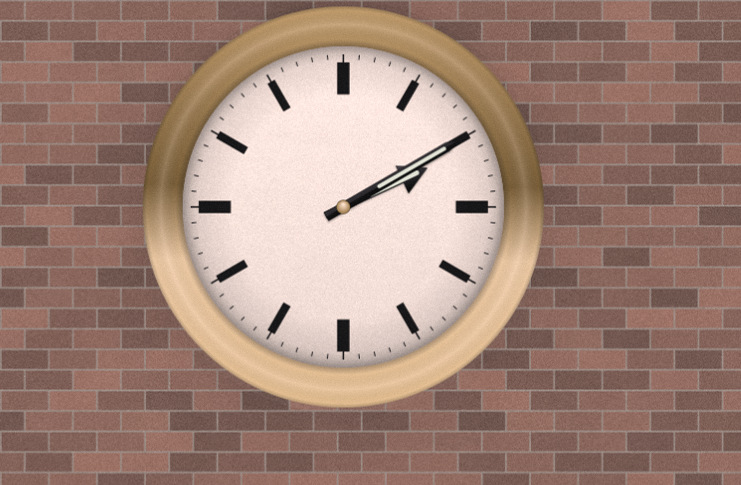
2 h 10 min
